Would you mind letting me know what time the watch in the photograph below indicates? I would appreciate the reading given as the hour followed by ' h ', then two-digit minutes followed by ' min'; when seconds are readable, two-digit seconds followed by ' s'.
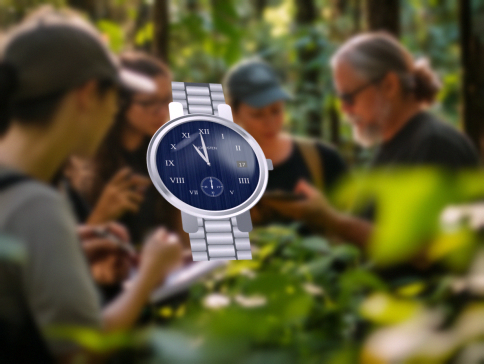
10 h 59 min
